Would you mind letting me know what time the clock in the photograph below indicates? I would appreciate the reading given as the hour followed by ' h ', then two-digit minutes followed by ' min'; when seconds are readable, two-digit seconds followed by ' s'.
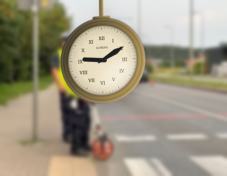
9 h 10 min
